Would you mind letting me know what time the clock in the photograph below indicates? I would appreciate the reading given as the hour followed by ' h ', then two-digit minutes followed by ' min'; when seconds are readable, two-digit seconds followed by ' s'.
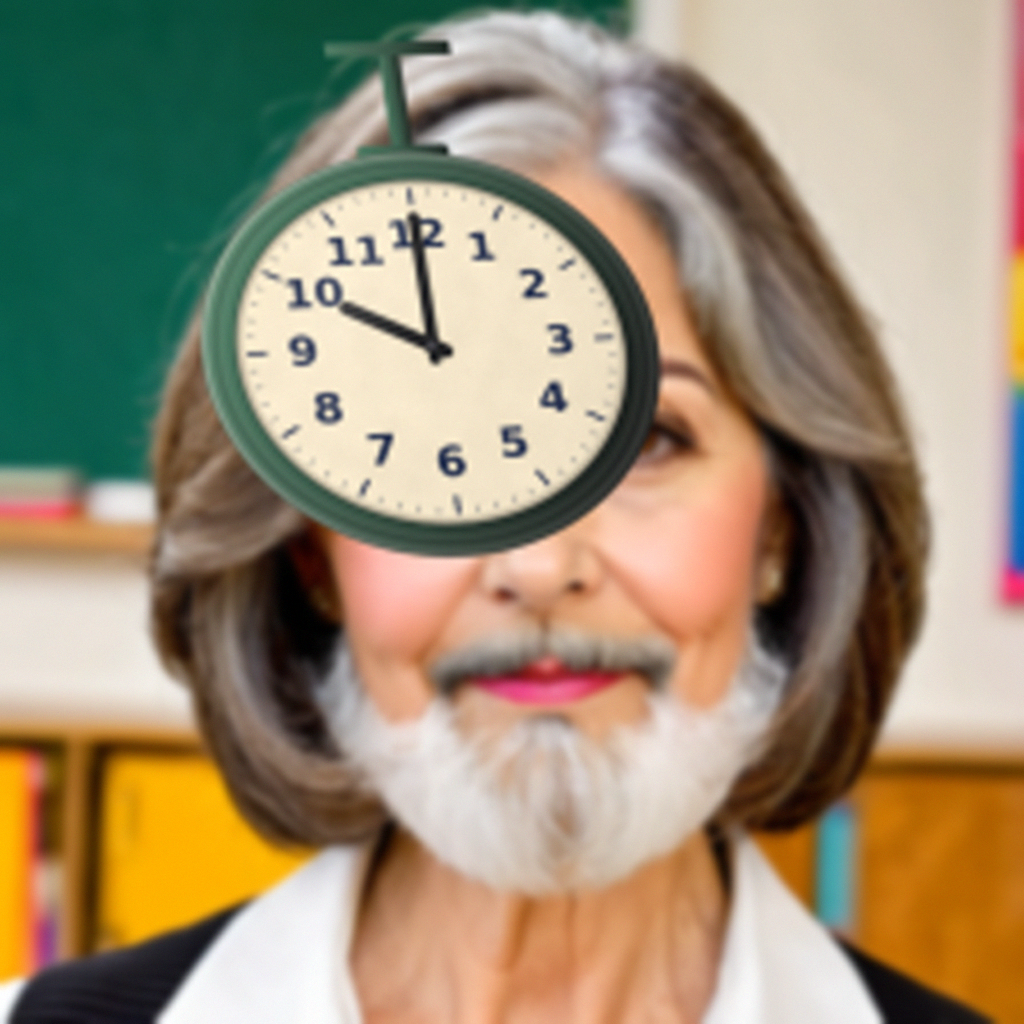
10 h 00 min
